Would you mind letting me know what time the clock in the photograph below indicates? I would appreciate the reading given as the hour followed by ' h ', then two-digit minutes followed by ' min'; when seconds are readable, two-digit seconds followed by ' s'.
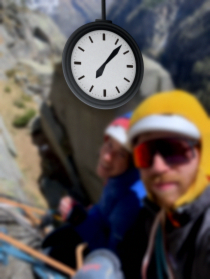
7 h 07 min
